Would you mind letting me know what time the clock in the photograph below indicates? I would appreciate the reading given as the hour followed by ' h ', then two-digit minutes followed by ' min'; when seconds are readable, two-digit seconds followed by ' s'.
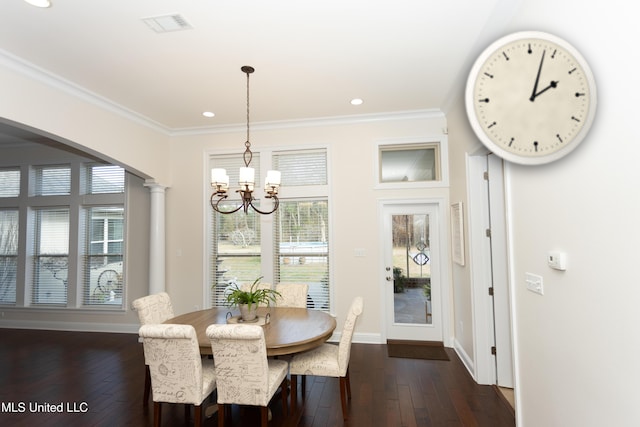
2 h 03 min
